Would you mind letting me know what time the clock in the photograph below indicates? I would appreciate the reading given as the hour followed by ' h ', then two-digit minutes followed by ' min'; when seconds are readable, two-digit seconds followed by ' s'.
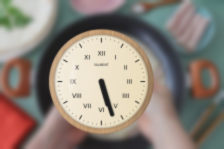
5 h 27 min
